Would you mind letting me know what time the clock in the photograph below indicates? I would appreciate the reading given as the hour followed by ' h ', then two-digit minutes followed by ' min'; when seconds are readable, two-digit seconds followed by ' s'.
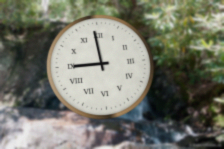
8 h 59 min
